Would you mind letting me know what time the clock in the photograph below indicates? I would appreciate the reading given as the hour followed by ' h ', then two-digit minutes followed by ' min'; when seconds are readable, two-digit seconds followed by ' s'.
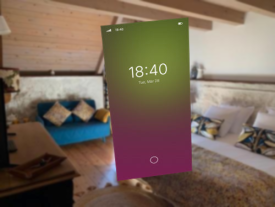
18 h 40 min
